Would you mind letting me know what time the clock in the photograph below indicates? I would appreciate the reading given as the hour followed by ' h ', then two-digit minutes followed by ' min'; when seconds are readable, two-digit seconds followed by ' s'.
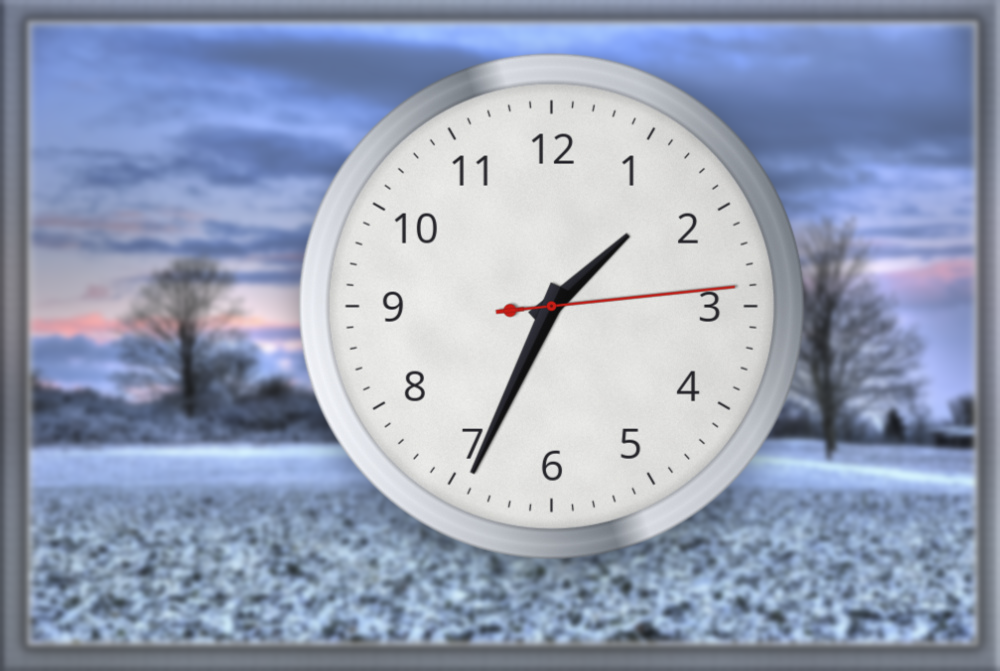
1 h 34 min 14 s
